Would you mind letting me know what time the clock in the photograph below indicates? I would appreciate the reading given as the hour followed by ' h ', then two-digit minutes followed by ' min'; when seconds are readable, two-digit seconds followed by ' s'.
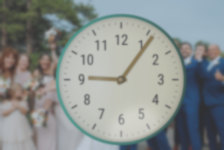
9 h 06 min
